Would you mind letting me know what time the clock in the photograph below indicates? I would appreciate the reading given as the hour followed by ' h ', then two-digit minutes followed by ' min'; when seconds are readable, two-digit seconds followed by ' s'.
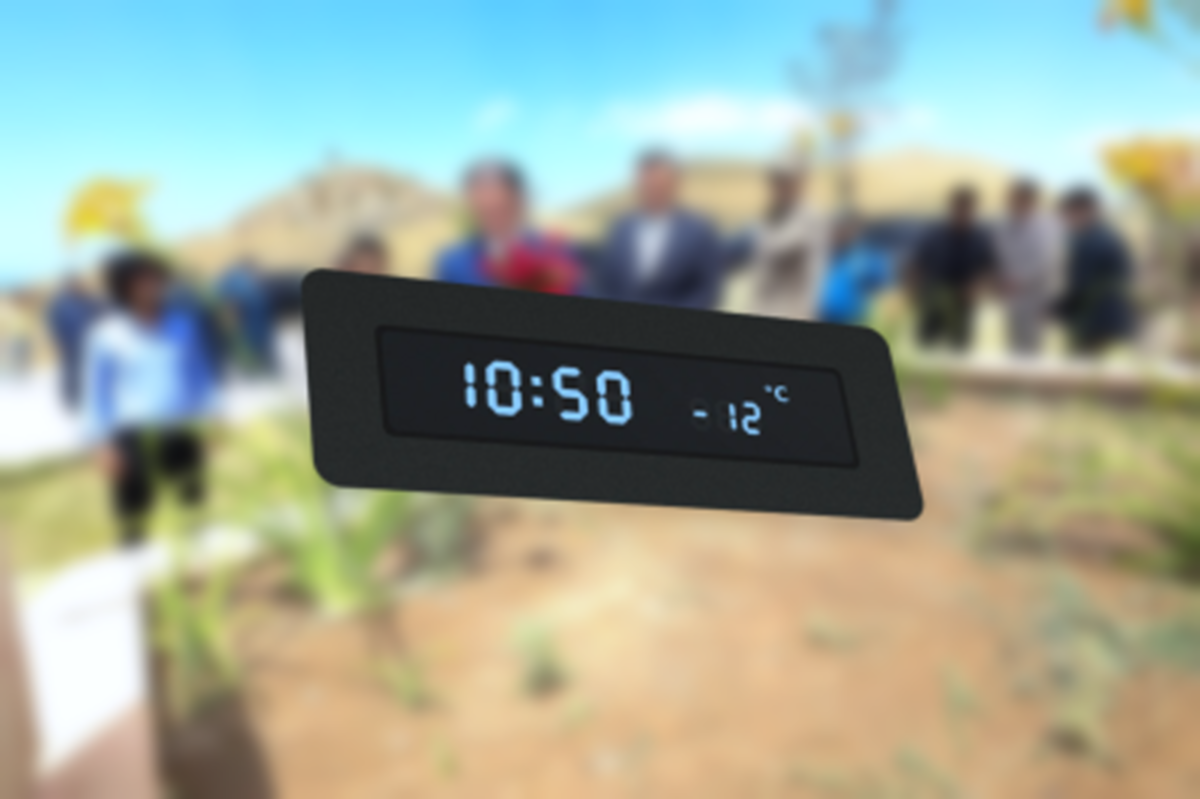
10 h 50 min
